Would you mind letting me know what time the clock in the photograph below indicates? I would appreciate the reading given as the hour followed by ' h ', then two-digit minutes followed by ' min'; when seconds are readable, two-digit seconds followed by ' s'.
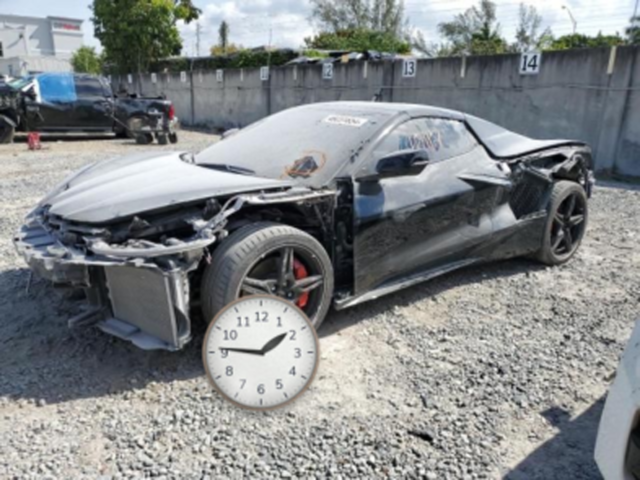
1 h 46 min
